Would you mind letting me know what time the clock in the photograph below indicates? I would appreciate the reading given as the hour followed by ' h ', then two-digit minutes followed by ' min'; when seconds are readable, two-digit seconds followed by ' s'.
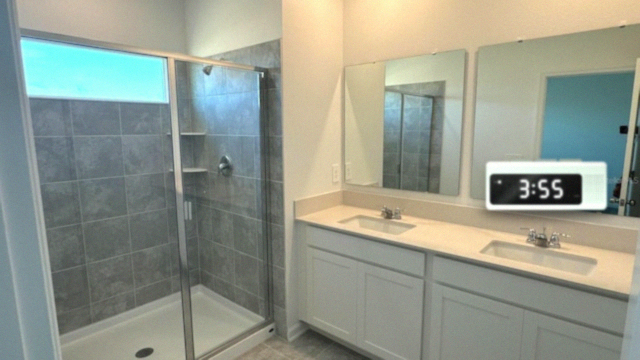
3 h 55 min
